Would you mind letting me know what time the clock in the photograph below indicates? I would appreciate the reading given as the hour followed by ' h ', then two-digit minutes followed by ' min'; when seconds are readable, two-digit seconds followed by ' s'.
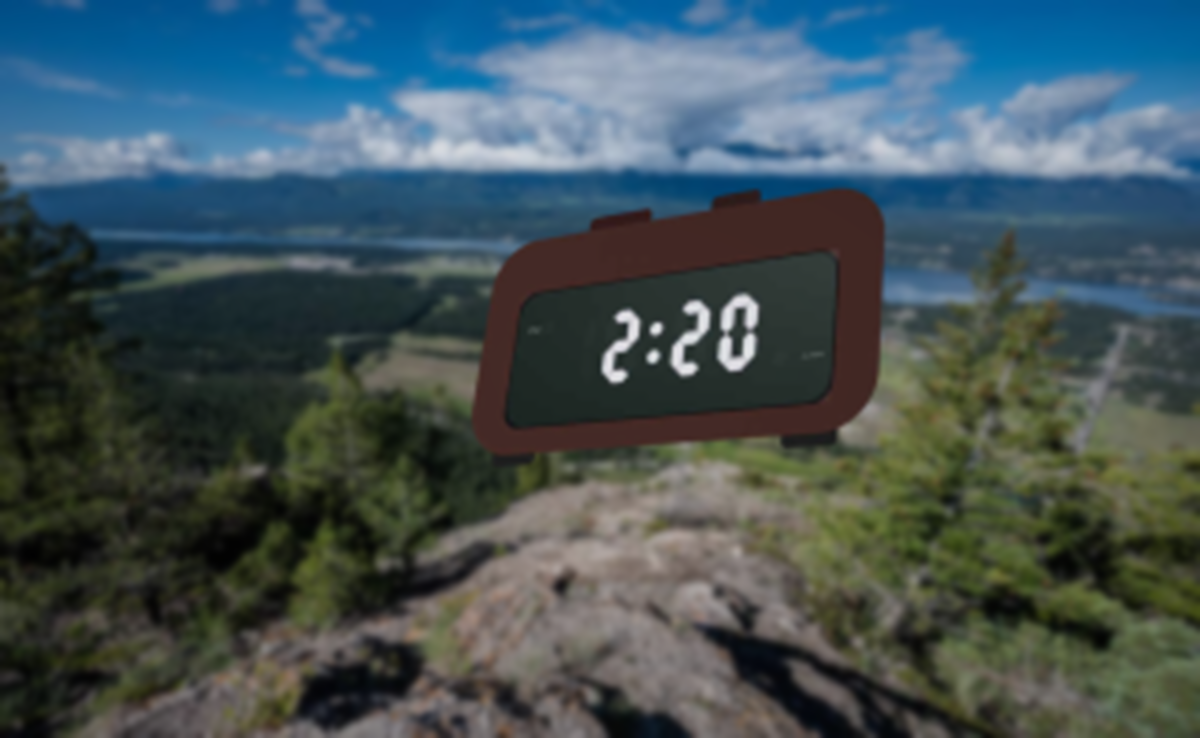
2 h 20 min
